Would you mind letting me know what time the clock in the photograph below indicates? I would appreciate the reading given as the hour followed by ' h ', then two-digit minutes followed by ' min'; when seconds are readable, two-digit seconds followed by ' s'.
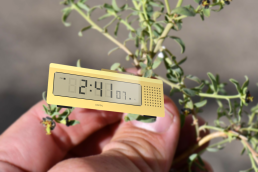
2 h 41 min 07 s
